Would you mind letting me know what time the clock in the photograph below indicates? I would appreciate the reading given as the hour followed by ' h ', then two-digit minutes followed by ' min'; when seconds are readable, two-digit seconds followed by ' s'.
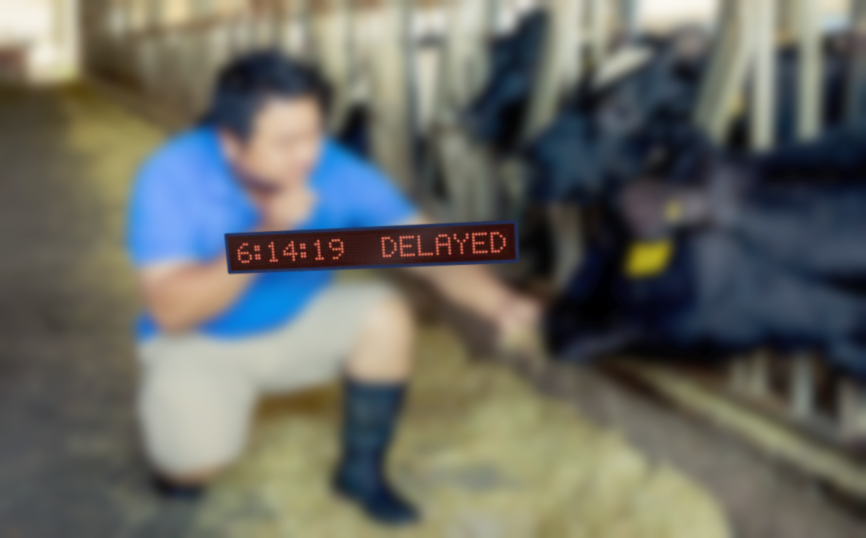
6 h 14 min 19 s
